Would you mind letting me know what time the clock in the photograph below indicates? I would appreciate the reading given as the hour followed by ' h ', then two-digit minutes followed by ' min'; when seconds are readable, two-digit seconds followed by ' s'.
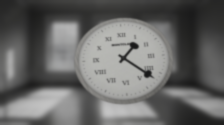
1 h 22 min
